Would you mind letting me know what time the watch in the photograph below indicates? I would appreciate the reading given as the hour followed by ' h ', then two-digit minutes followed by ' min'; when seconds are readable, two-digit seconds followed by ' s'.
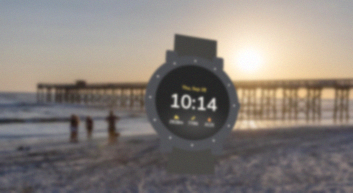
10 h 14 min
